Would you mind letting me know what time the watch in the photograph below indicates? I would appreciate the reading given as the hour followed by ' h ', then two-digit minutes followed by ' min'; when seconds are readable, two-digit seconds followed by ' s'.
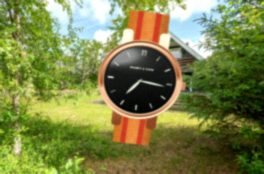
7 h 16 min
